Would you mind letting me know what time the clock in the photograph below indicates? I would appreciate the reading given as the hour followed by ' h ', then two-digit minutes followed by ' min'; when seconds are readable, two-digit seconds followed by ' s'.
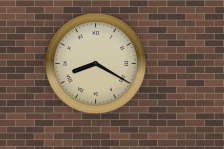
8 h 20 min
